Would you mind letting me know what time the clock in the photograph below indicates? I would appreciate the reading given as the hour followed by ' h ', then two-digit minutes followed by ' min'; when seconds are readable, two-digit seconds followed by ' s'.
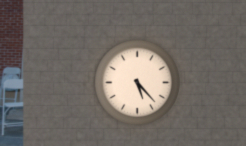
5 h 23 min
